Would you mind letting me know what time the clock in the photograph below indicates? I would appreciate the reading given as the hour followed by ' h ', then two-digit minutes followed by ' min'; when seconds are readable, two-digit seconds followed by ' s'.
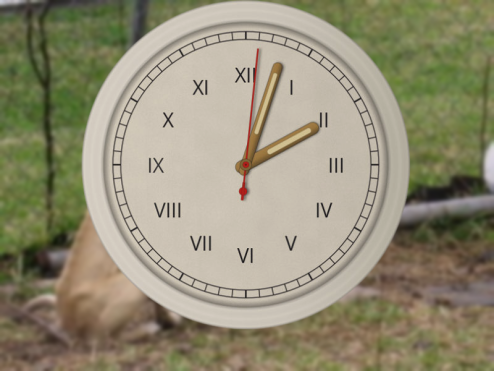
2 h 03 min 01 s
